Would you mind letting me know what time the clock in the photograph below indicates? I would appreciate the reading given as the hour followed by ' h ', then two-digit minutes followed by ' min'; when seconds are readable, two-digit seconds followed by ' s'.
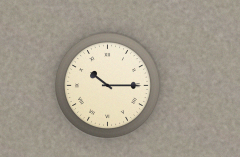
10 h 15 min
